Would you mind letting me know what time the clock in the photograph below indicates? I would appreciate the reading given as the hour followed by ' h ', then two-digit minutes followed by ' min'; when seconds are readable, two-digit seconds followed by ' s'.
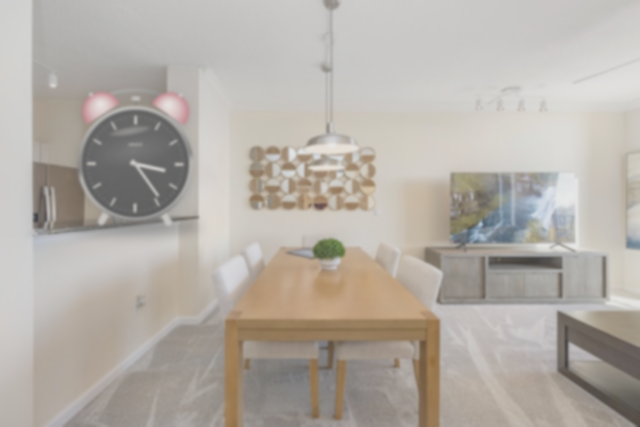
3 h 24 min
